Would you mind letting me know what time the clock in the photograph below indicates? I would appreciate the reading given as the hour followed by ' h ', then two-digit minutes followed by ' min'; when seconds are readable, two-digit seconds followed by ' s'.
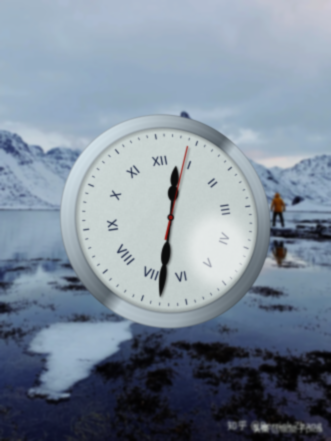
12 h 33 min 04 s
